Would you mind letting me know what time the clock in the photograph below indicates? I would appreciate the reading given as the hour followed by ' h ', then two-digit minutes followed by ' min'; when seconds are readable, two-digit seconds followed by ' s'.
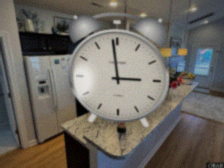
2 h 59 min
